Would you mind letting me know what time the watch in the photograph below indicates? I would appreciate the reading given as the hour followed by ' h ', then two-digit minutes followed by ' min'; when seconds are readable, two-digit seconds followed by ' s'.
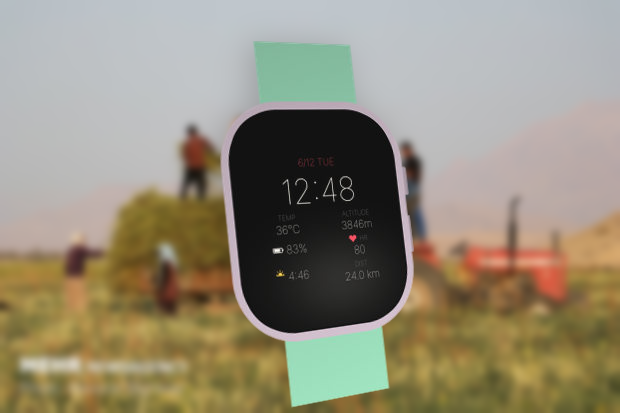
12 h 48 min
